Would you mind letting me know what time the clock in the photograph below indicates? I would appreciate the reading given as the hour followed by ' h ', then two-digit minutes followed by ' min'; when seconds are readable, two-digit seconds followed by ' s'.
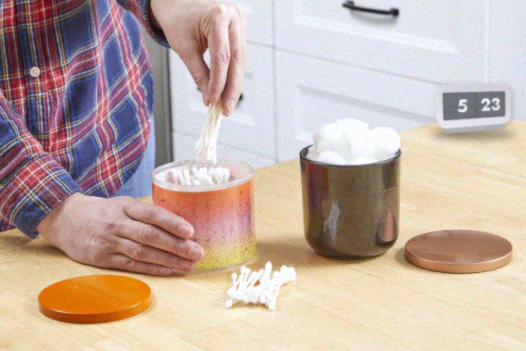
5 h 23 min
